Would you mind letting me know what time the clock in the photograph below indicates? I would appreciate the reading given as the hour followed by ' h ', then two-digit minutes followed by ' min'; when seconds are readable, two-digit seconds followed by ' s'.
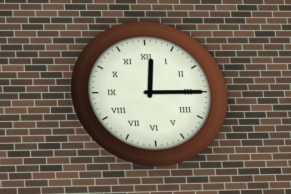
12 h 15 min
